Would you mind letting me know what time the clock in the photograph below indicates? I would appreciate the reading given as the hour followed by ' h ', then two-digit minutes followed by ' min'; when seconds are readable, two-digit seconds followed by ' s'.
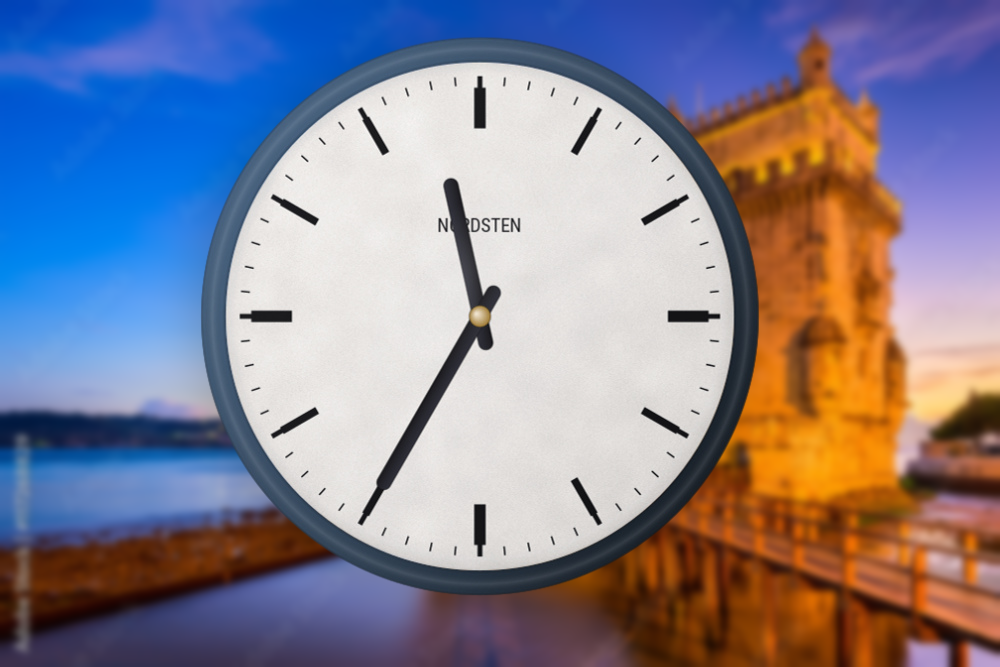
11 h 35 min
